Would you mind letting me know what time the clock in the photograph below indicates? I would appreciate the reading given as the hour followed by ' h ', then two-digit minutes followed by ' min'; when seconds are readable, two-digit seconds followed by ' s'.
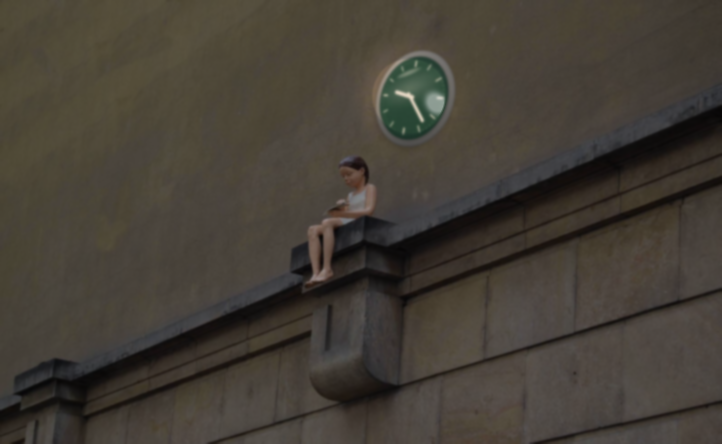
9 h 23 min
